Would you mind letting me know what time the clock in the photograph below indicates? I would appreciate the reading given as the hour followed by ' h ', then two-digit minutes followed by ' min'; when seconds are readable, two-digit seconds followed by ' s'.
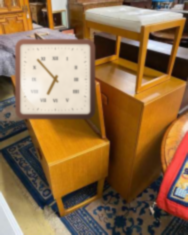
6 h 53 min
